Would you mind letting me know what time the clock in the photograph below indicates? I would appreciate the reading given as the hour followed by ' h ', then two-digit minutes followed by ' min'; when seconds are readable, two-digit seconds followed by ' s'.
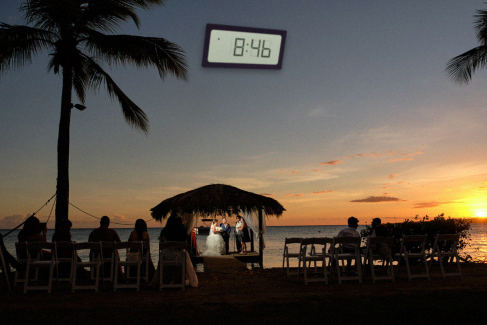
8 h 46 min
